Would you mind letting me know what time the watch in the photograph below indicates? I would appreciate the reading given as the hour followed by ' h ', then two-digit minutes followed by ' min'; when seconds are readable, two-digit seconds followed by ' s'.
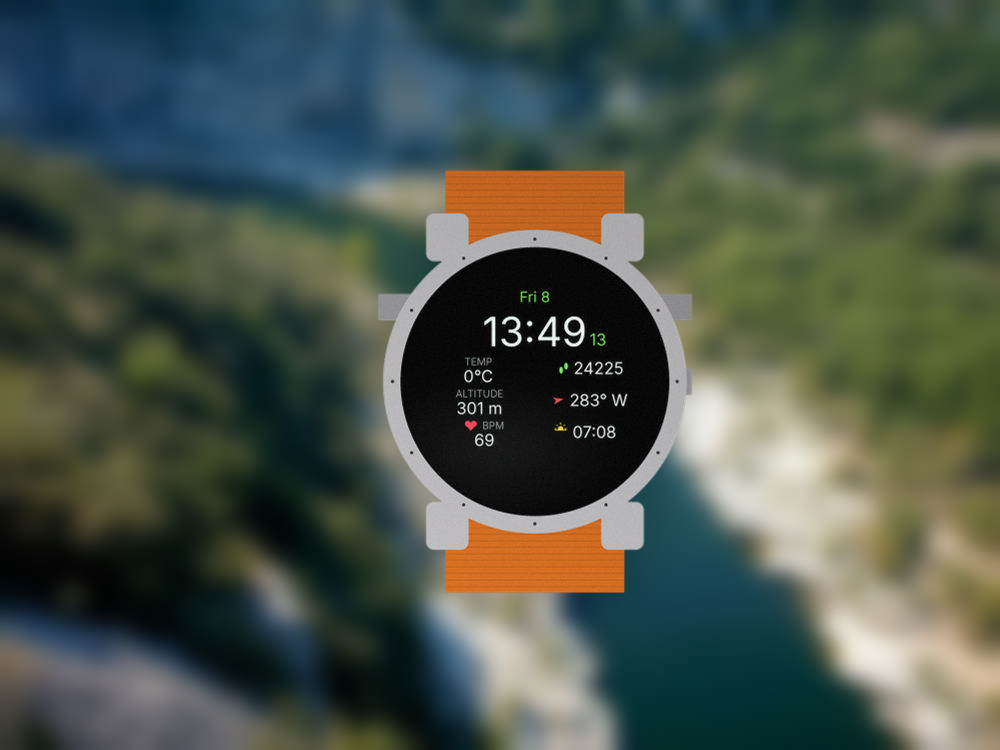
13 h 49 min 13 s
